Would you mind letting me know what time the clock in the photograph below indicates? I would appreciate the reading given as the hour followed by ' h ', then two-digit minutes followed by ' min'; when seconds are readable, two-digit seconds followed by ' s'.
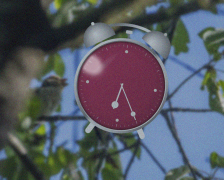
6 h 25 min
